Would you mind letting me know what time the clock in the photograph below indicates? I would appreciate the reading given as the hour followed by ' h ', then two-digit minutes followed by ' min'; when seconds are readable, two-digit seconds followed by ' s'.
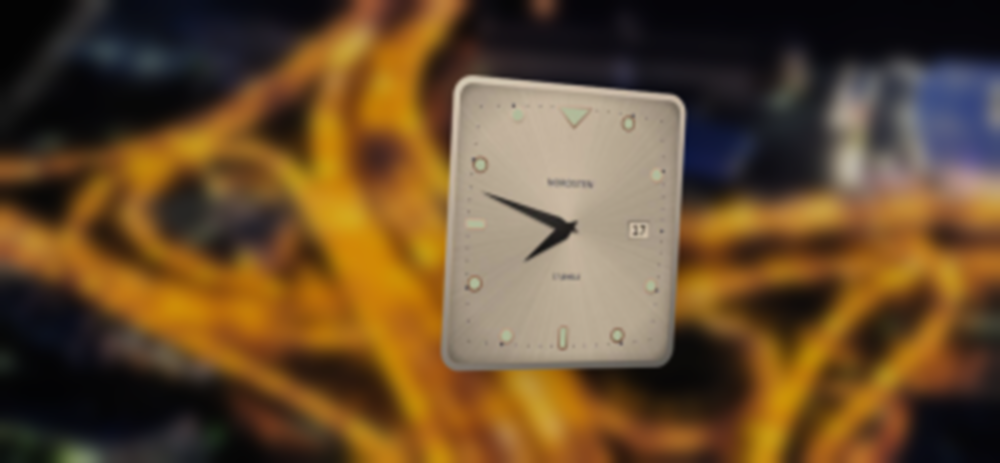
7 h 48 min
